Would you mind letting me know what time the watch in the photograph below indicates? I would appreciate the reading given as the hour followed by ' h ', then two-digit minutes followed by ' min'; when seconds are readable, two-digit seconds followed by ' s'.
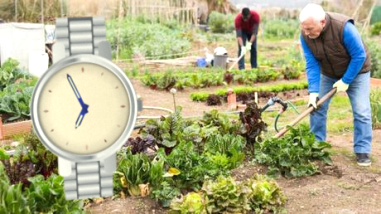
6 h 56 min
